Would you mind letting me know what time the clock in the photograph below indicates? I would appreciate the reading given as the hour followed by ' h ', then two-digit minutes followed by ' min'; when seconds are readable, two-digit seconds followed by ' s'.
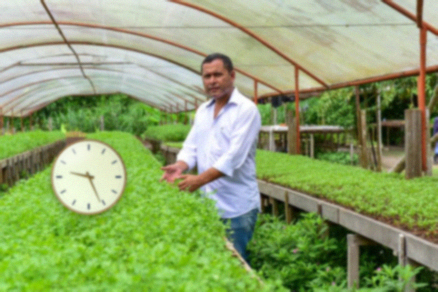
9 h 26 min
